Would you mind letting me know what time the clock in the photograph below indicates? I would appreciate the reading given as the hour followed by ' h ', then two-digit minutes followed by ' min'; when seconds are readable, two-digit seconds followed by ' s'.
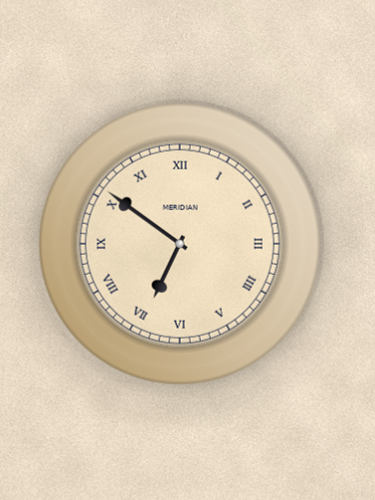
6 h 51 min
